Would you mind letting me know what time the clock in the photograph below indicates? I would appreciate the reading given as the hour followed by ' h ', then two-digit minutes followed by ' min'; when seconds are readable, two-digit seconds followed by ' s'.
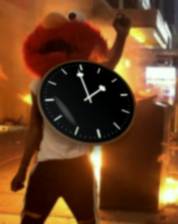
1 h 59 min
